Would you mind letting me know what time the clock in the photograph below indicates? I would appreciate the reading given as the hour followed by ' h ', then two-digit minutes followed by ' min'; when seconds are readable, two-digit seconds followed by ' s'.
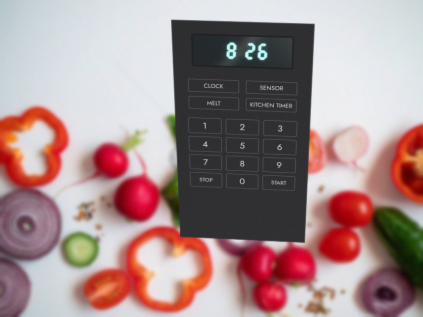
8 h 26 min
